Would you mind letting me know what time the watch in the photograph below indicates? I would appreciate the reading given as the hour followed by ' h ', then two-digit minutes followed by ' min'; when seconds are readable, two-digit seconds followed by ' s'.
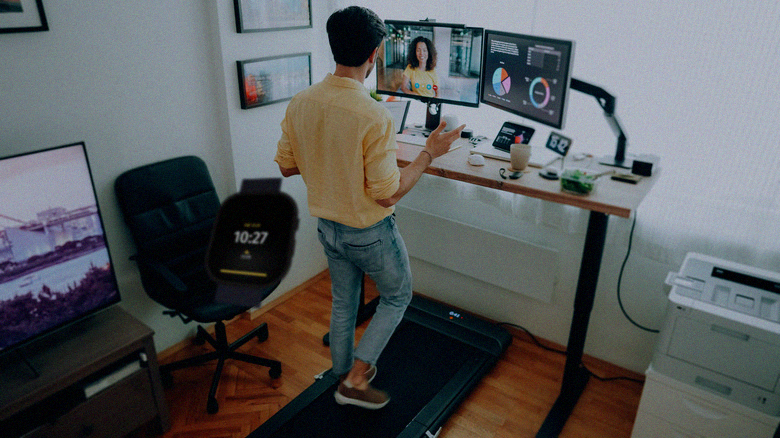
10 h 27 min
